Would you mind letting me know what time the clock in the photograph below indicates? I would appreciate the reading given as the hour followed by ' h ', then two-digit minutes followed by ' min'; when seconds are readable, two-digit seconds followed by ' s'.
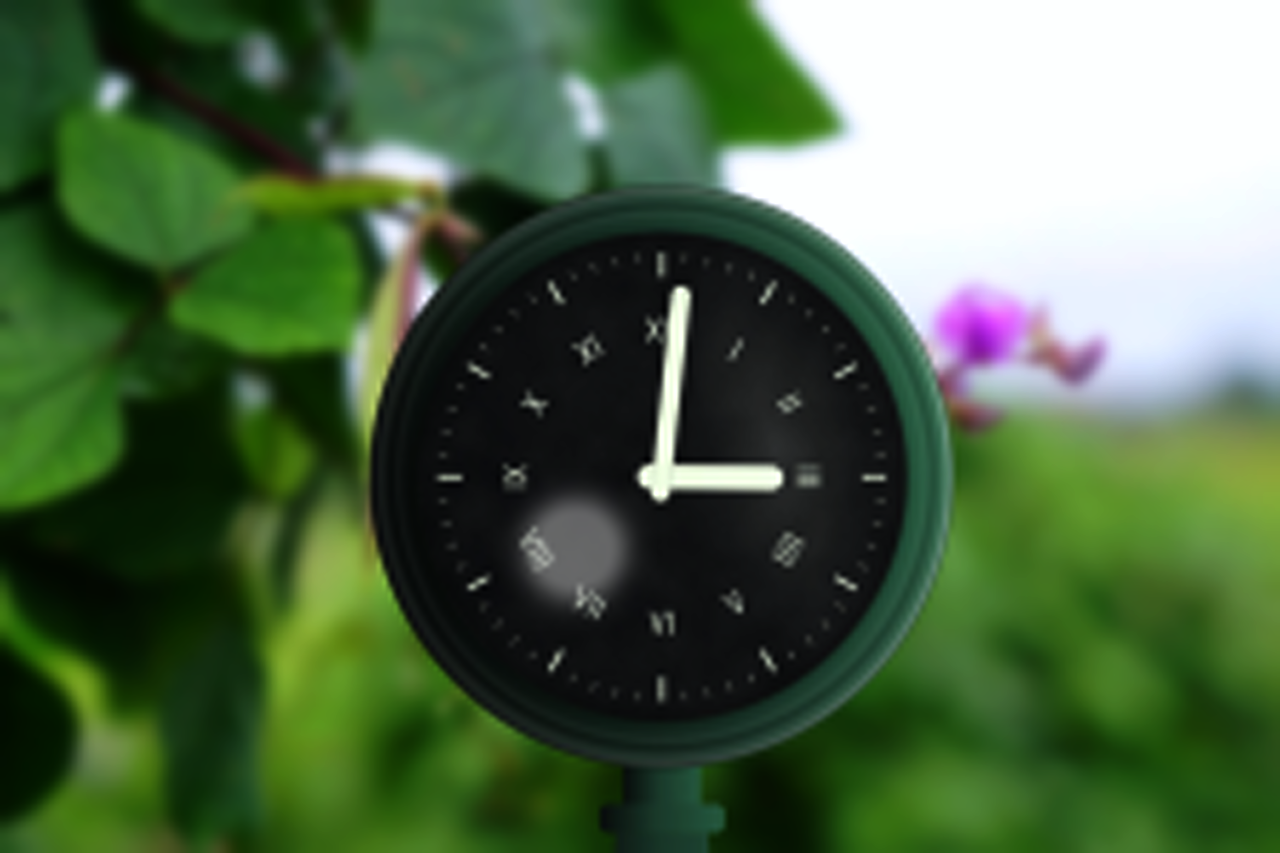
3 h 01 min
